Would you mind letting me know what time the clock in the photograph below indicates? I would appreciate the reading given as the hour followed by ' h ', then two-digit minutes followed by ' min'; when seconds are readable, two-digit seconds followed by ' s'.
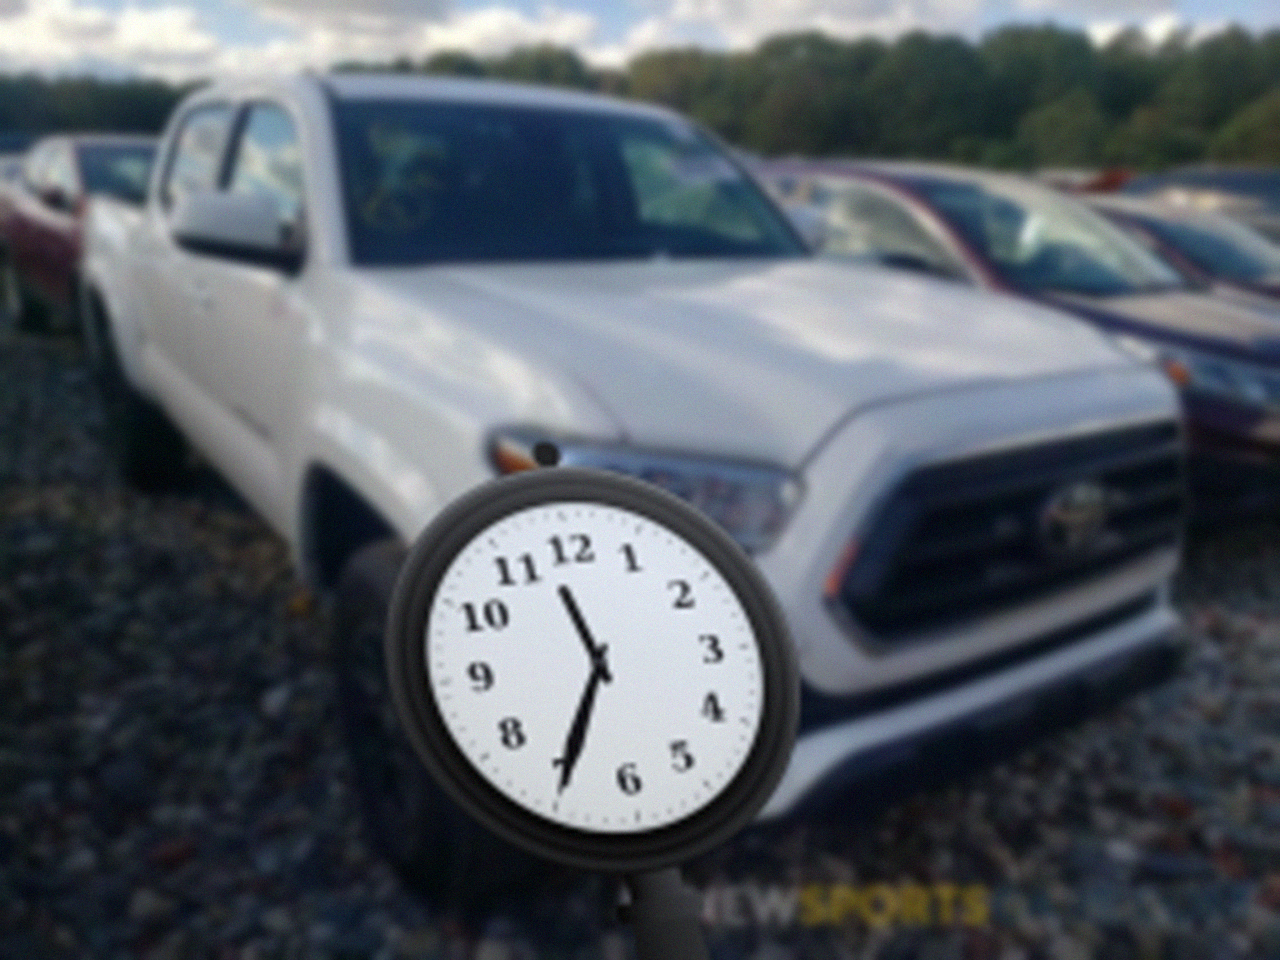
11 h 35 min
